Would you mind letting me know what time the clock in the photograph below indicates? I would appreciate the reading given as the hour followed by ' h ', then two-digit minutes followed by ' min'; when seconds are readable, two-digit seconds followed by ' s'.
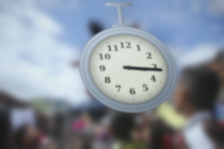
3 h 16 min
